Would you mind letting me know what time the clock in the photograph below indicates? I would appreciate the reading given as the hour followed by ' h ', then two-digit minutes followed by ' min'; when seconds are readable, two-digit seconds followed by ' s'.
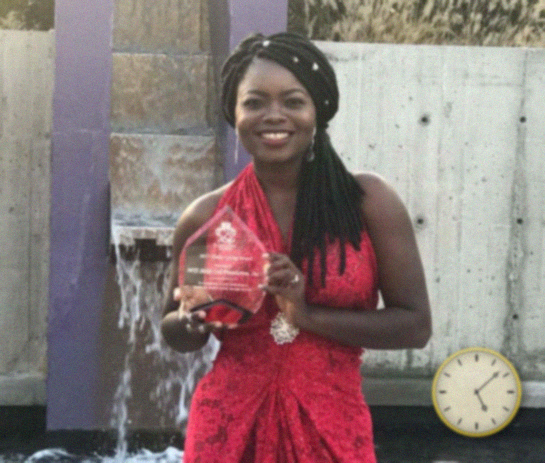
5 h 08 min
